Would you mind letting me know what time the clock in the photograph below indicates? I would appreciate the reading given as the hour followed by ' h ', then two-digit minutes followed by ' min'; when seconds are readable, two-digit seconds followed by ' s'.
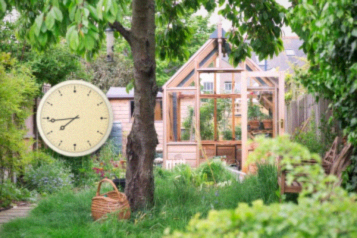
7 h 44 min
